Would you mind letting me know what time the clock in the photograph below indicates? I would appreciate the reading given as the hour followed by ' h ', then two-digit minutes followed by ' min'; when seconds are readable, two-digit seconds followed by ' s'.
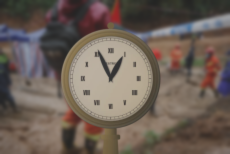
12 h 56 min
